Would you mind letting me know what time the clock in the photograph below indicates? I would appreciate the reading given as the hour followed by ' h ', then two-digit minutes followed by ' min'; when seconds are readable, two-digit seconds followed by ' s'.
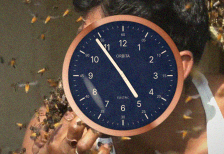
4 h 54 min
